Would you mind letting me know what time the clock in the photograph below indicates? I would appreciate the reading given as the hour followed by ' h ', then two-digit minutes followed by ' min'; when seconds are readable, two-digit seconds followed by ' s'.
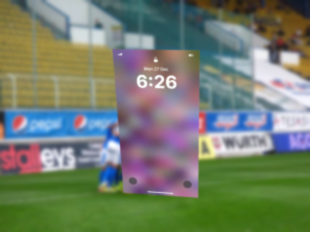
6 h 26 min
